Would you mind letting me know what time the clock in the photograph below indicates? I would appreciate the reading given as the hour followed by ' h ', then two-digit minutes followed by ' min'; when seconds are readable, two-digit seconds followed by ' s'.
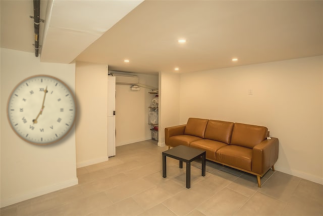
7 h 02 min
